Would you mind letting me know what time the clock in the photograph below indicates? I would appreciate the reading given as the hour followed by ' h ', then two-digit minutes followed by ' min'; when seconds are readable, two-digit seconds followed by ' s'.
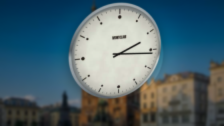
2 h 16 min
